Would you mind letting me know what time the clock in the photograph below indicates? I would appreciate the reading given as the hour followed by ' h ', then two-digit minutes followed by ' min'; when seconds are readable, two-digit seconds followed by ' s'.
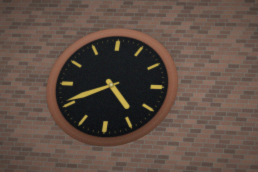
4 h 41 min
